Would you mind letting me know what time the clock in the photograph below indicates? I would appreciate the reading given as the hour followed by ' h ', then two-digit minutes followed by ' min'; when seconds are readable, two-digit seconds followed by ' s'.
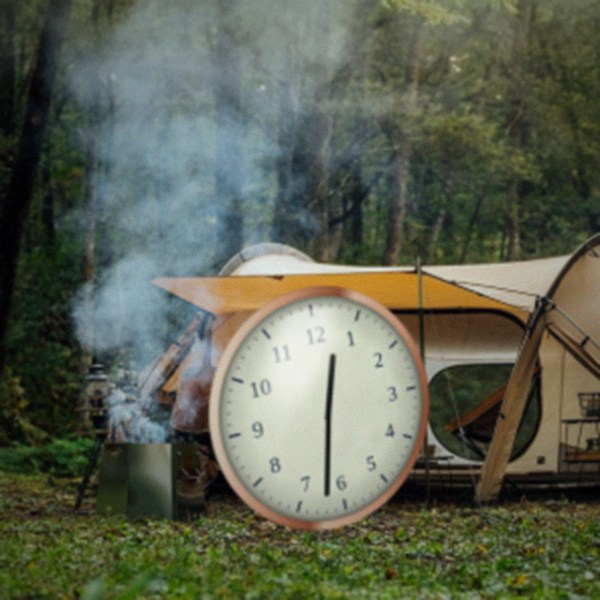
12 h 32 min
